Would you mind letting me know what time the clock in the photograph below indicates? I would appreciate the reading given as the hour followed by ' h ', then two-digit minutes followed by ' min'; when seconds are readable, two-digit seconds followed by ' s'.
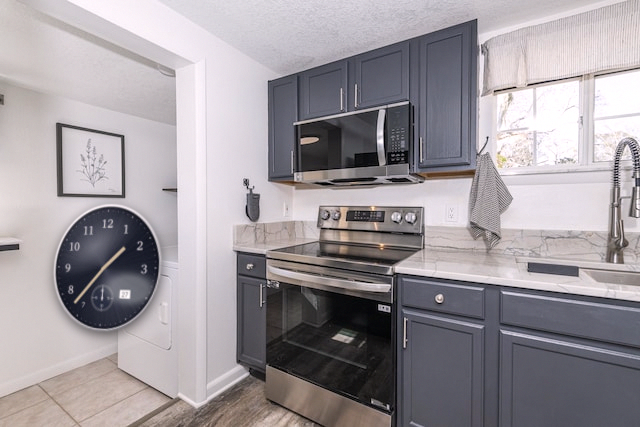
1 h 37 min
